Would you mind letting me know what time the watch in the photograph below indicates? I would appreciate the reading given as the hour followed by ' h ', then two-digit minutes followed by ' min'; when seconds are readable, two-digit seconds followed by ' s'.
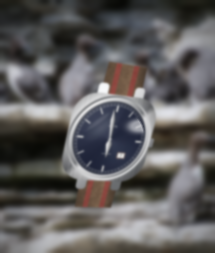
5 h 59 min
